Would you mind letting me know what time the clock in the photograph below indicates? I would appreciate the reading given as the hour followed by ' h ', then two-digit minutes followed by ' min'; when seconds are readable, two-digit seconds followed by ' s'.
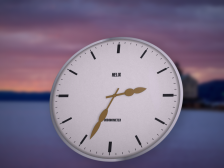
2 h 34 min
